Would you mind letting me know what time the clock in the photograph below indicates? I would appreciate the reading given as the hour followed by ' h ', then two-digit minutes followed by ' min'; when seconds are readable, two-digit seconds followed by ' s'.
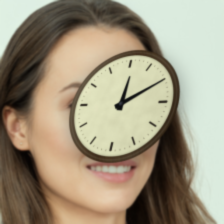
12 h 10 min
